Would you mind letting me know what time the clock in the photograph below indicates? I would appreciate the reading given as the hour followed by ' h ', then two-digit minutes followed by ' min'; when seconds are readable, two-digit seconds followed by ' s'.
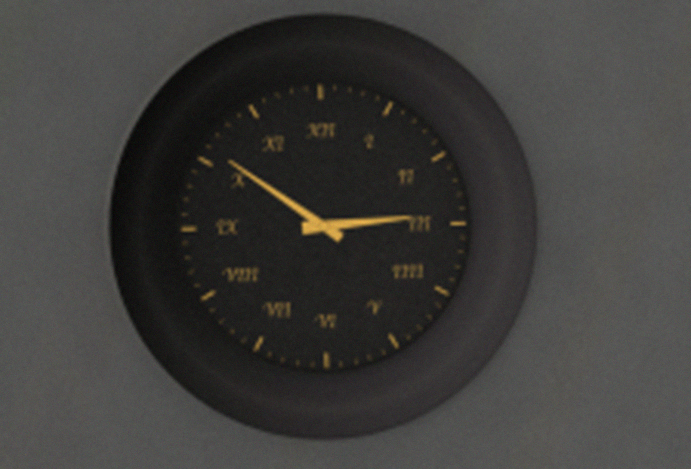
2 h 51 min
